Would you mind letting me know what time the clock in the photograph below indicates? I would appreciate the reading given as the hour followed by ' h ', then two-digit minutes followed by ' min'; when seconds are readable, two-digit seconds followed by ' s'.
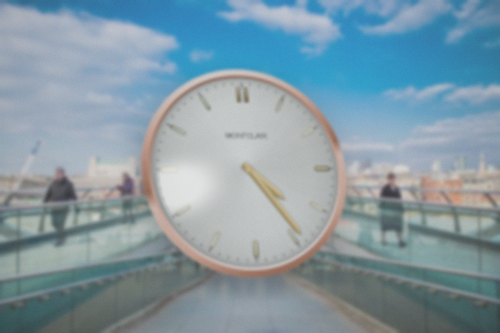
4 h 24 min
